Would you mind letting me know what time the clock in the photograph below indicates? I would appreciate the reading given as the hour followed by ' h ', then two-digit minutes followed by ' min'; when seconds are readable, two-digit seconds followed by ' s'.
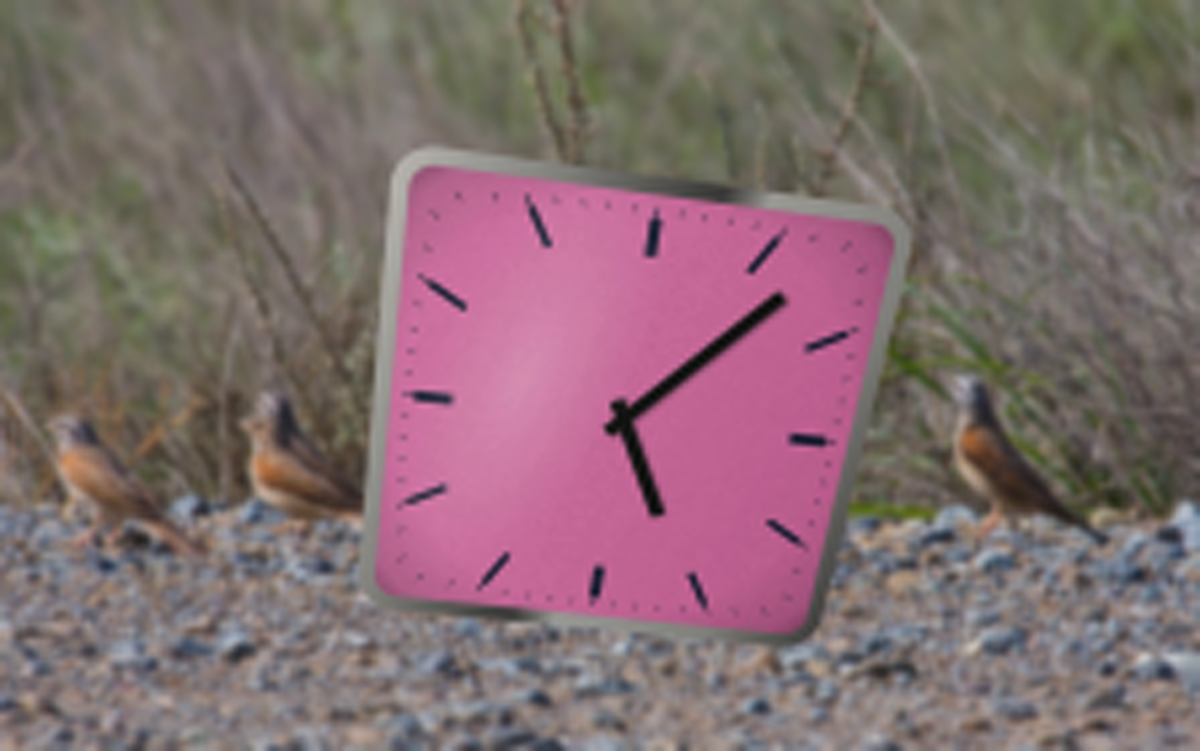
5 h 07 min
